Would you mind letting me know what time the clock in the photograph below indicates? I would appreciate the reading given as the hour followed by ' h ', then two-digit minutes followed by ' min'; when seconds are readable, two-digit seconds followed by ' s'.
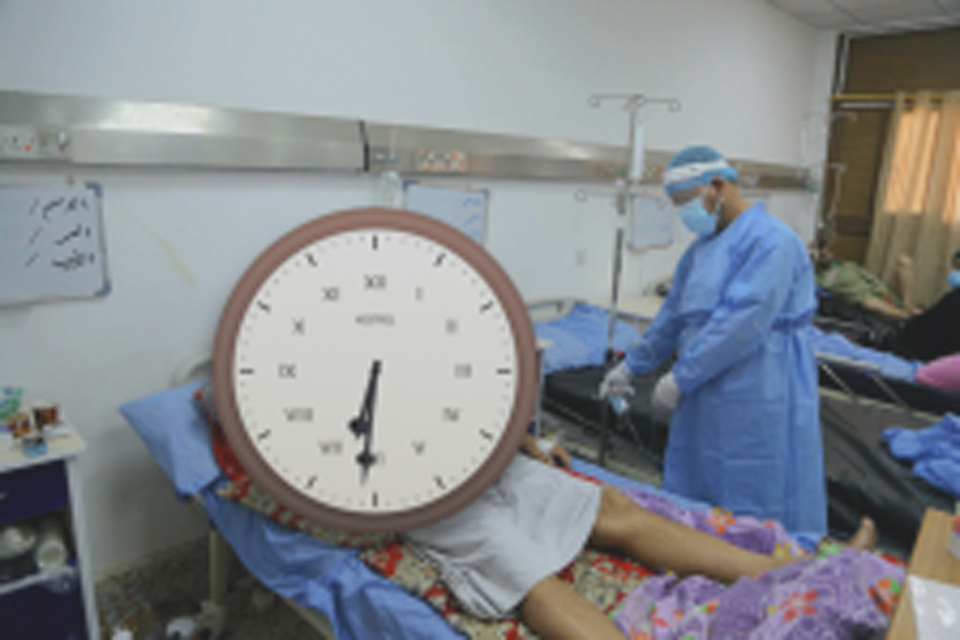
6 h 31 min
